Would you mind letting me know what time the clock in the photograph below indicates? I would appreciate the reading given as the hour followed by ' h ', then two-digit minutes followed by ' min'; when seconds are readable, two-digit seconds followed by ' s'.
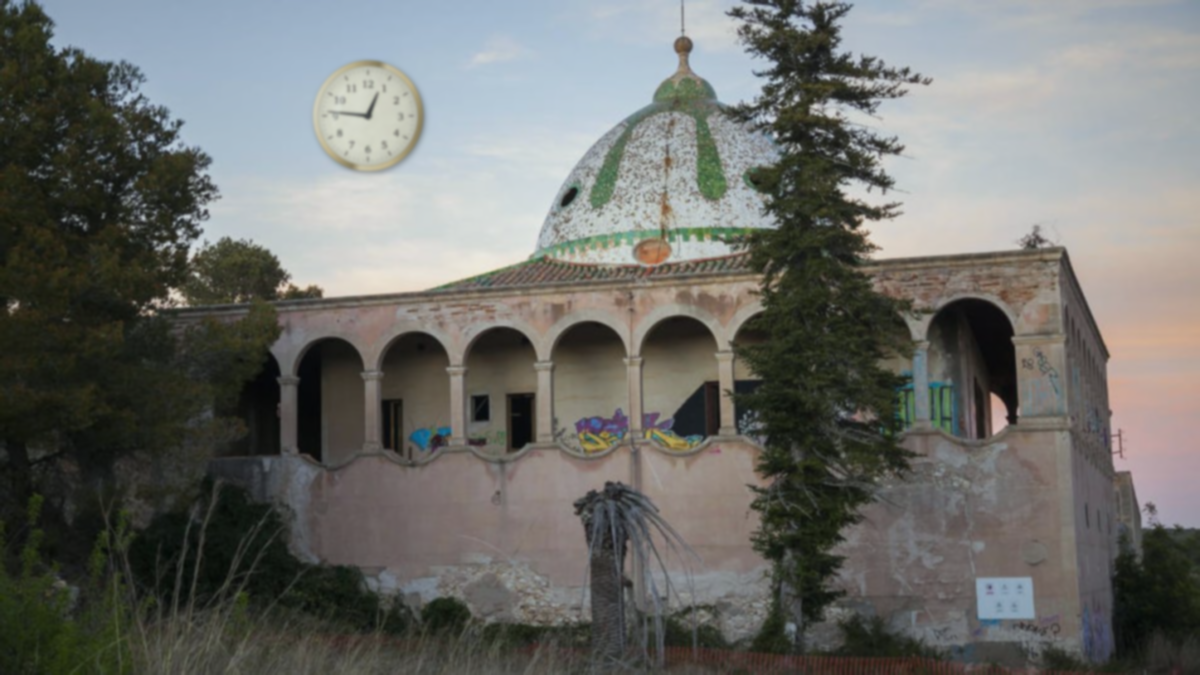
12 h 46 min
